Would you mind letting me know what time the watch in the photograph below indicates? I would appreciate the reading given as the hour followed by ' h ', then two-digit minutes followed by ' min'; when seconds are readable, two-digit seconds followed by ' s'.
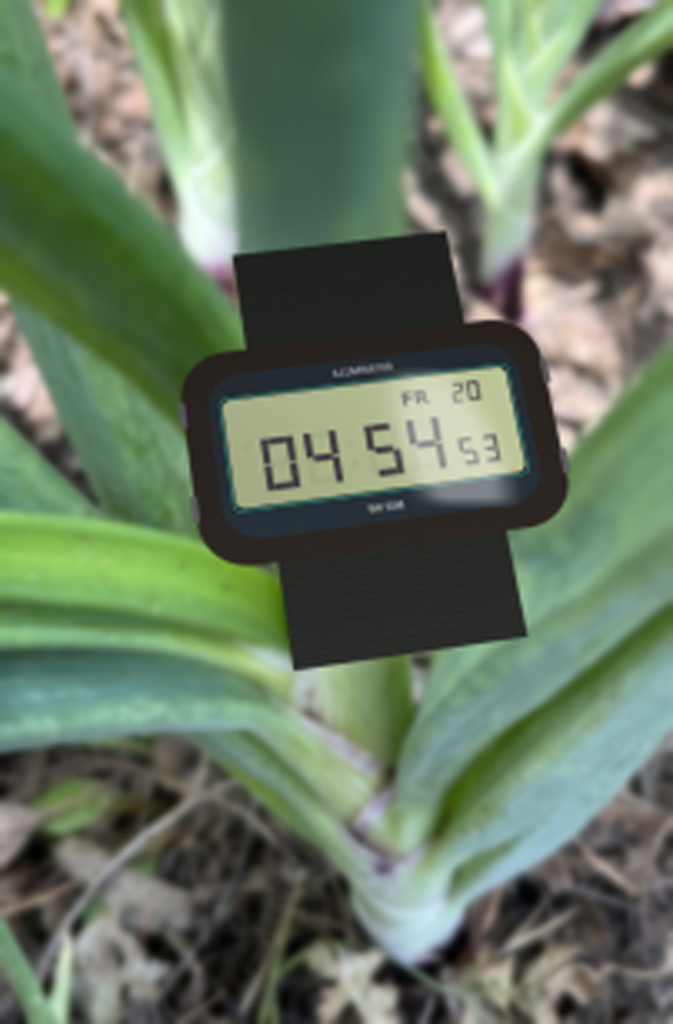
4 h 54 min 53 s
